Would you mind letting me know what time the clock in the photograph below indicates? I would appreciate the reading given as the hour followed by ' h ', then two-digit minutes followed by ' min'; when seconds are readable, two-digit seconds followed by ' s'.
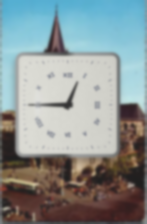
12 h 45 min
